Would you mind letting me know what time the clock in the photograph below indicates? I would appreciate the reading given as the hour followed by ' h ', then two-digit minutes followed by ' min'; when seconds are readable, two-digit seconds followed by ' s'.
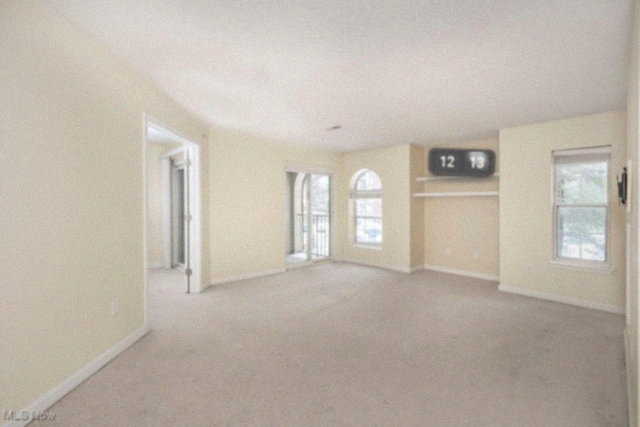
12 h 13 min
